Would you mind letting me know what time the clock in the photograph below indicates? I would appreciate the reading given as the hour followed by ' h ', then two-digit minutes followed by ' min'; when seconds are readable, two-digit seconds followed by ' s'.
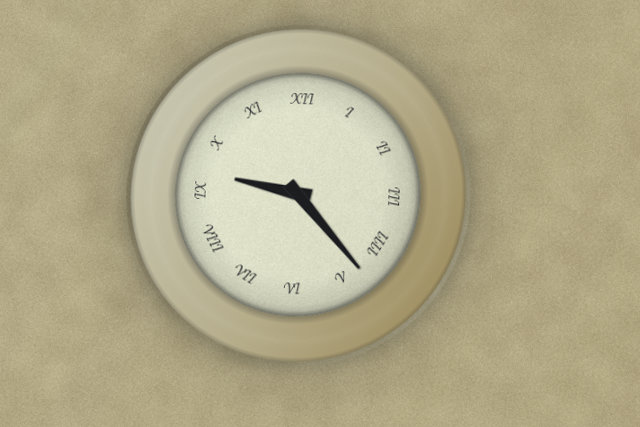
9 h 23 min
